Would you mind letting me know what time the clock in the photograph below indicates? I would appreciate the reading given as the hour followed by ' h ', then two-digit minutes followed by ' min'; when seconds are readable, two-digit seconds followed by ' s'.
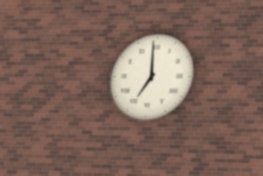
6 h 59 min
